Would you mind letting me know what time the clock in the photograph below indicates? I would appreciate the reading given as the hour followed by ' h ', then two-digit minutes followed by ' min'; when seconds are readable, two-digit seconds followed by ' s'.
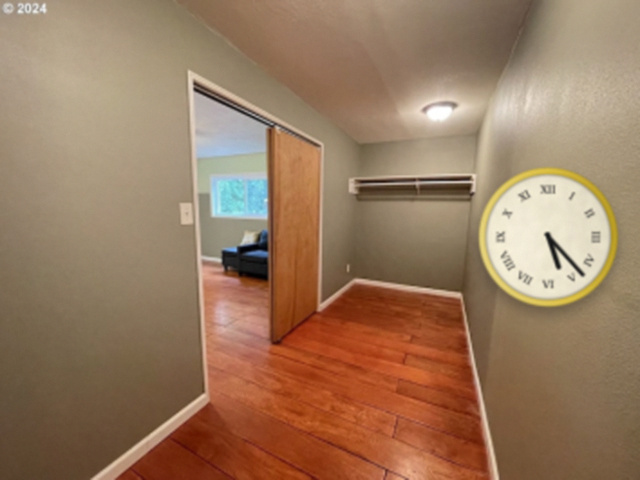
5 h 23 min
